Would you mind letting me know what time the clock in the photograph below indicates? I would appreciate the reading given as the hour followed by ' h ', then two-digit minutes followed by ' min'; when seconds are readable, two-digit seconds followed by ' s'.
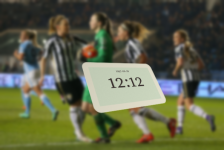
12 h 12 min
